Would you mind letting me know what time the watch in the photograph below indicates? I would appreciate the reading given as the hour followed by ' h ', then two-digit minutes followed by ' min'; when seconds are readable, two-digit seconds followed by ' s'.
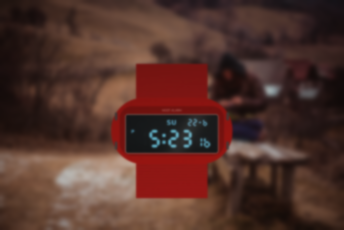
5 h 23 min 16 s
